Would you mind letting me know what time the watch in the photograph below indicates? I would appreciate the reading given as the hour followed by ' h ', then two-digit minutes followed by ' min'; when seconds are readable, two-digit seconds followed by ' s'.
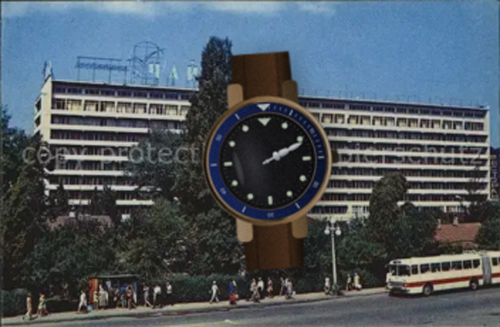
2 h 11 min
